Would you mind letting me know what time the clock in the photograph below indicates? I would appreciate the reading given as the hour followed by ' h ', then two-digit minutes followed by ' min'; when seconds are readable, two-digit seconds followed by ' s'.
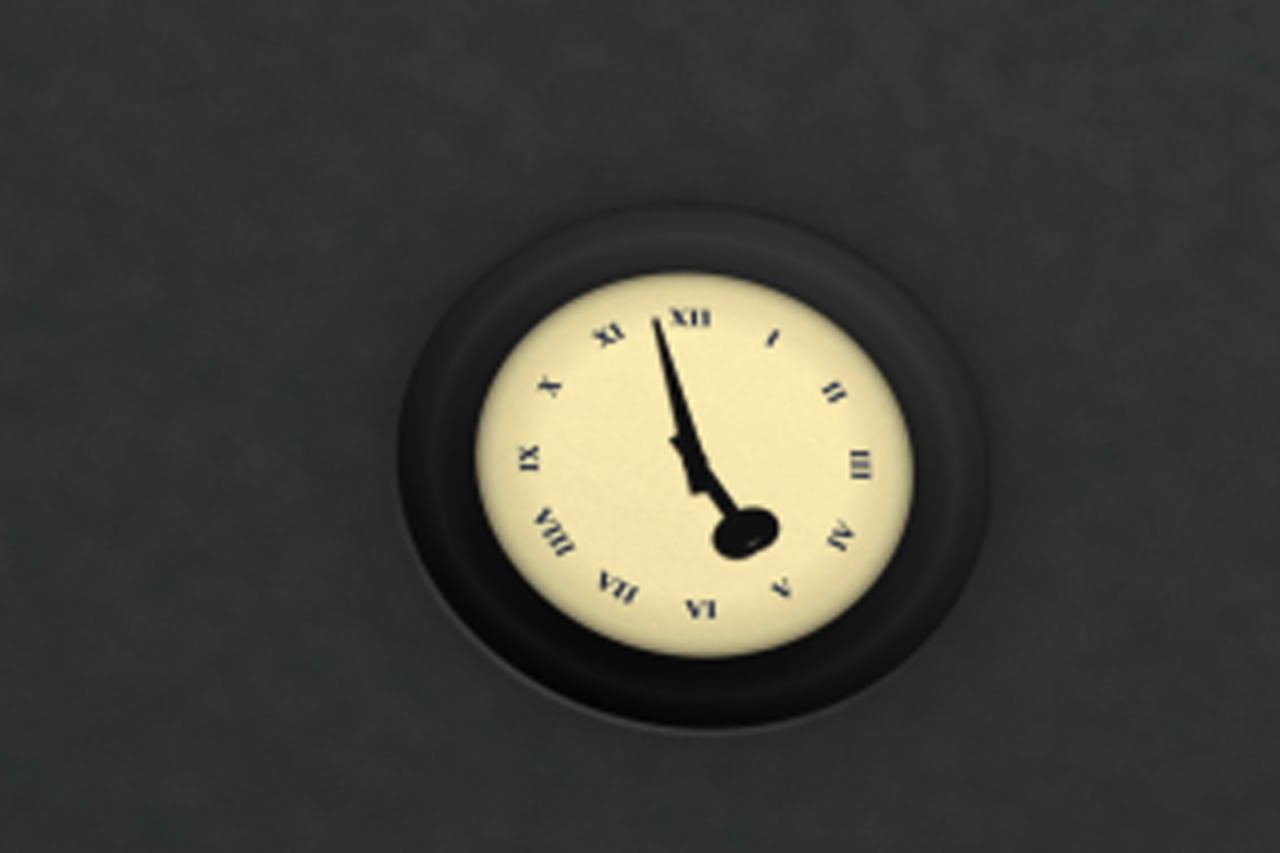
4 h 58 min
